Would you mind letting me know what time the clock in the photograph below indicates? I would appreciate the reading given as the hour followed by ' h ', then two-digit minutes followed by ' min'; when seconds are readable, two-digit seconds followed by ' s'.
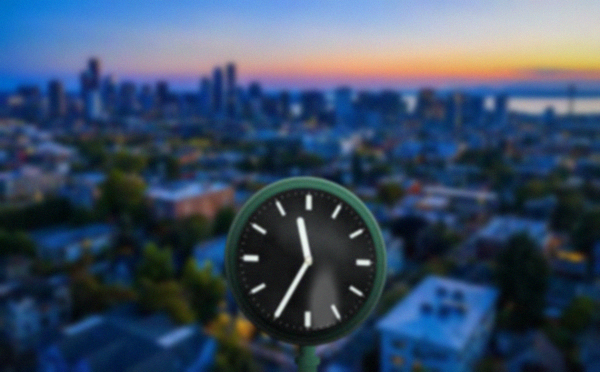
11 h 35 min
